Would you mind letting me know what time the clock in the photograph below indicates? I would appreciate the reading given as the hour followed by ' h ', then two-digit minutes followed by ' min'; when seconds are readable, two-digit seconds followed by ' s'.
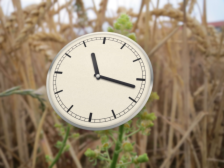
11 h 17 min
